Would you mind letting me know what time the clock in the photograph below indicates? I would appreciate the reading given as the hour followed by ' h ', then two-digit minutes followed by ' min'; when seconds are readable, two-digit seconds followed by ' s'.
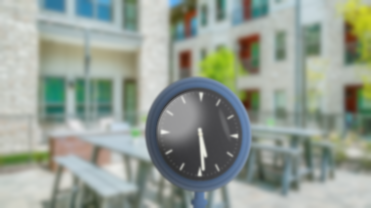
5 h 29 min
